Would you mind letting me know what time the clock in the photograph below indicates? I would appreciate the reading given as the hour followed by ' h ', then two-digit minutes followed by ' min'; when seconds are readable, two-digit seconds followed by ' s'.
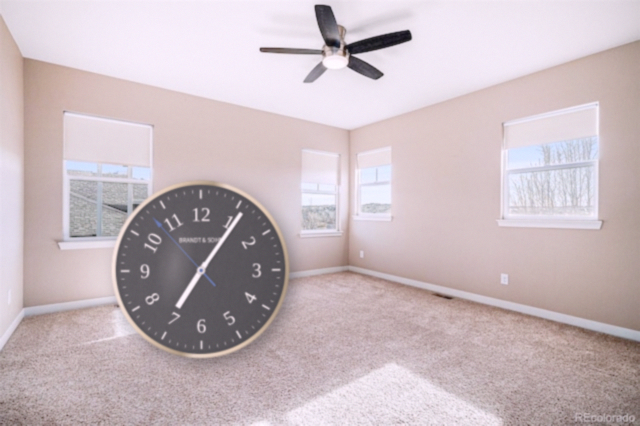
7 h 05 min 53 s
